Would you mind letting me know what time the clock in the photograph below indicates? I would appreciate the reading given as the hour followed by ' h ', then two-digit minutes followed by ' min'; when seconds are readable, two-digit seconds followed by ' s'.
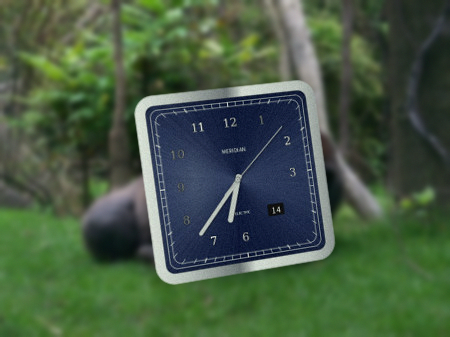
6 h 37 min 08 s
